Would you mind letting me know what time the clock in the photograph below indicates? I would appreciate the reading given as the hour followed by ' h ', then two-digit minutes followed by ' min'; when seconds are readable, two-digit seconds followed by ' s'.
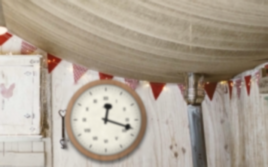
12 h 18 min
